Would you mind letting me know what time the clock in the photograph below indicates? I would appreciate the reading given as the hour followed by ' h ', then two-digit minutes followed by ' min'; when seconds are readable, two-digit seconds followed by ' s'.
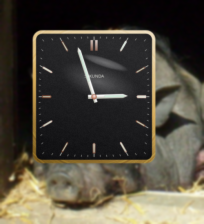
2 h 57 min
